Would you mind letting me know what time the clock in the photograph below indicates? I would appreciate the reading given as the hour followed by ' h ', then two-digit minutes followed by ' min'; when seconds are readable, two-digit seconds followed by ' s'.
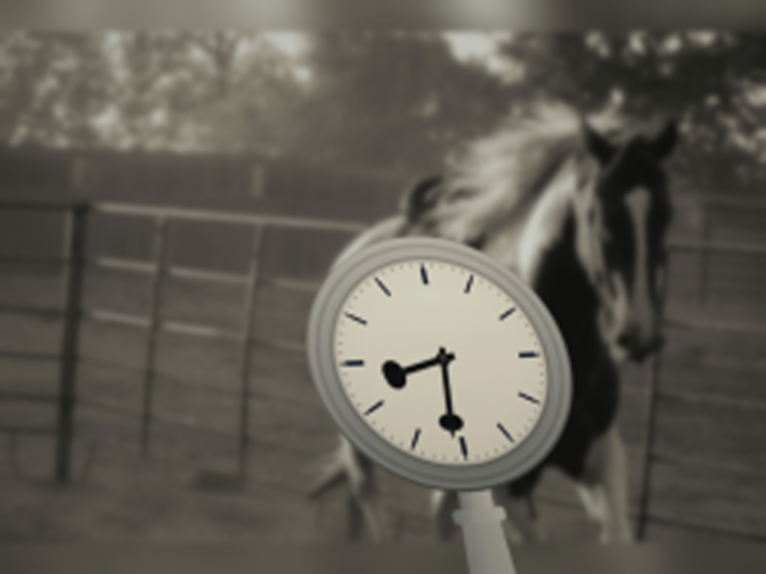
8 h 31 min
